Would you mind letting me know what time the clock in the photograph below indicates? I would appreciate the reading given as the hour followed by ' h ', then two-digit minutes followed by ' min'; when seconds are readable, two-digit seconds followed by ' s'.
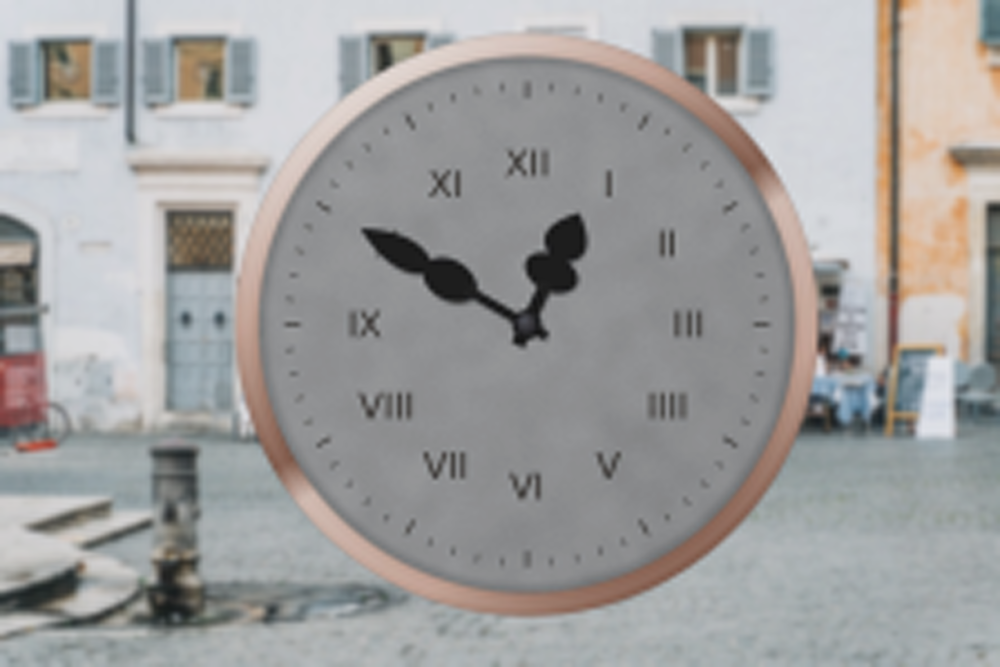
12 h 50 min
